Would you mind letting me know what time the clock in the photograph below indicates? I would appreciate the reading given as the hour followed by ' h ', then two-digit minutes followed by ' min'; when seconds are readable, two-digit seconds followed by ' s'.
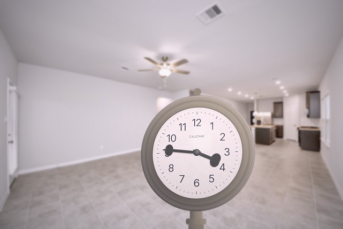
3 h 46 min
